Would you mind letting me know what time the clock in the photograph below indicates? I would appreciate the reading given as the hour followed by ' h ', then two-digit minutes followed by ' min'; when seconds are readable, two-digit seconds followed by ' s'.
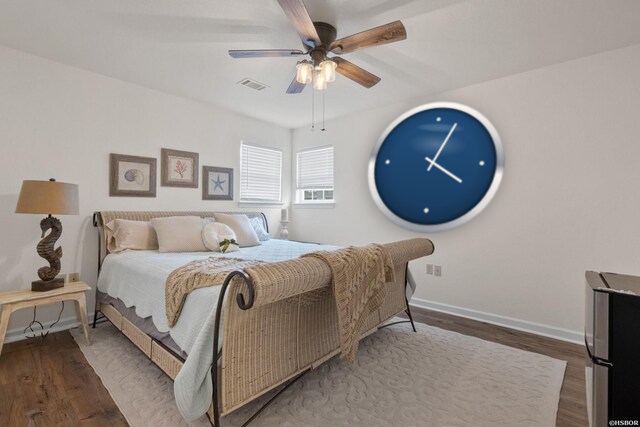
4 h 04 min
